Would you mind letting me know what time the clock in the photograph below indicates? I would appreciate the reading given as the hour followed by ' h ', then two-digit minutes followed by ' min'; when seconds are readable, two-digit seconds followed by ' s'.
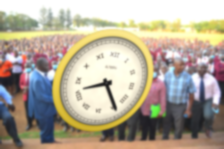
8 h 24 min
